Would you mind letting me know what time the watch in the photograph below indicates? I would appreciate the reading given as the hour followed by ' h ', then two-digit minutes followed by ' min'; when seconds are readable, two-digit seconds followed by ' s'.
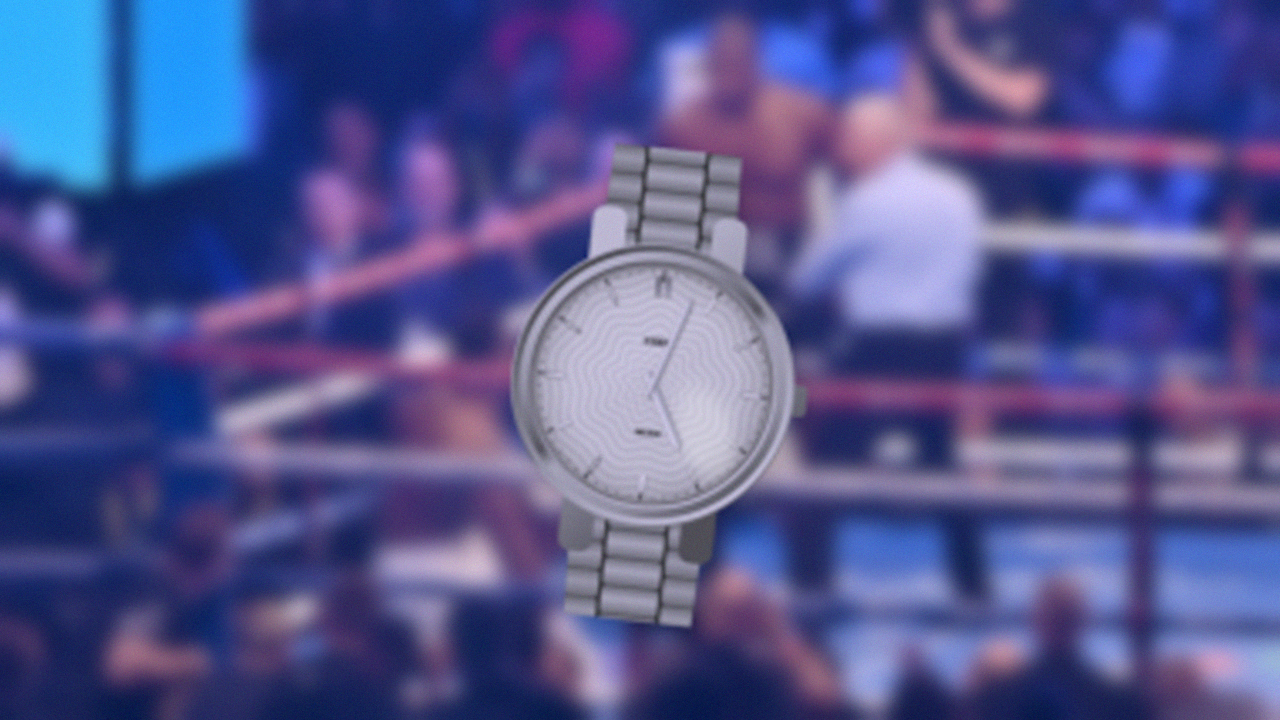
5 h 03 min
